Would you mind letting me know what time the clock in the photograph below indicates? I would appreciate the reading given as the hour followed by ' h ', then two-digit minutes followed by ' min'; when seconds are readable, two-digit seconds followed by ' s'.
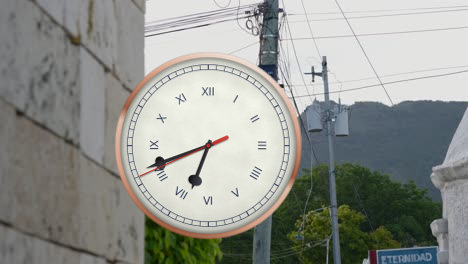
6 h 41 min 41 s
